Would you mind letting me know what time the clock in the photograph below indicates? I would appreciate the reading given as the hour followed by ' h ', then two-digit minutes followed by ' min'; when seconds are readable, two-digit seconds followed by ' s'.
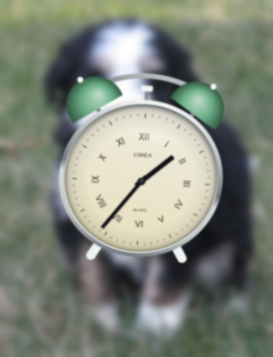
1 h 36 min
